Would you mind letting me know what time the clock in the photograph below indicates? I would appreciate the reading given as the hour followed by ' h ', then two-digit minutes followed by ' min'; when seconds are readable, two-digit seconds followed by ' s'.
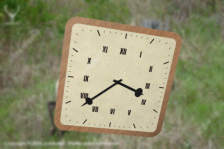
3 h 38 min
